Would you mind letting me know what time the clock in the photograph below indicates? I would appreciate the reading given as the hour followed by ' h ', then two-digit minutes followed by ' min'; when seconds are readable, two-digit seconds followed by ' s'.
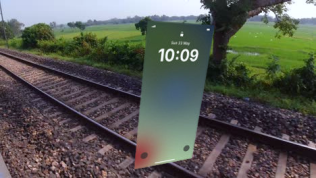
10 h 09 min
